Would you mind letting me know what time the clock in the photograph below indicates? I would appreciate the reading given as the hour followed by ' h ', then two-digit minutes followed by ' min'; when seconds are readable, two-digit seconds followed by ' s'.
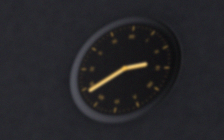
2 h 39 min
